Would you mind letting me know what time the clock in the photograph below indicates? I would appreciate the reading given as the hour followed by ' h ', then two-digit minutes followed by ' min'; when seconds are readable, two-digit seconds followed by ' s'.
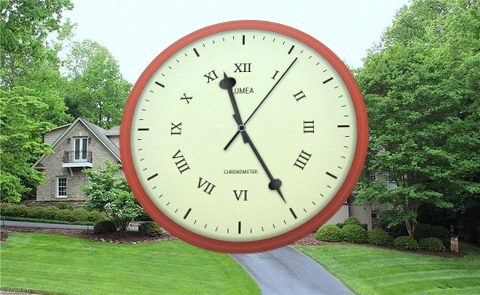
11 h 25 min 06 s
